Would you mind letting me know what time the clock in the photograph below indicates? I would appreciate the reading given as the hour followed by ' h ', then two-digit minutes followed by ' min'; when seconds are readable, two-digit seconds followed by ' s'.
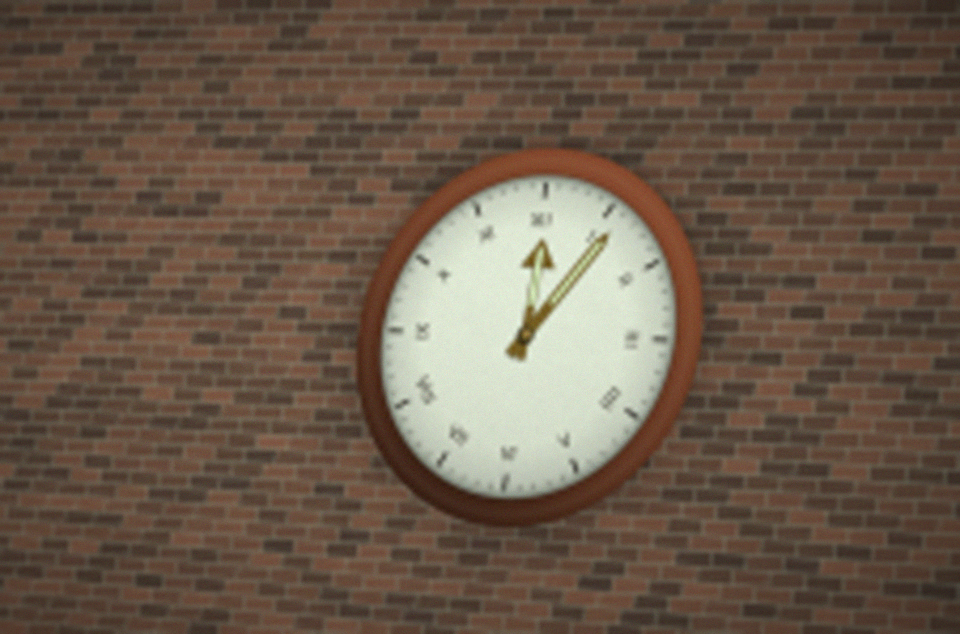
12 h 06 min
